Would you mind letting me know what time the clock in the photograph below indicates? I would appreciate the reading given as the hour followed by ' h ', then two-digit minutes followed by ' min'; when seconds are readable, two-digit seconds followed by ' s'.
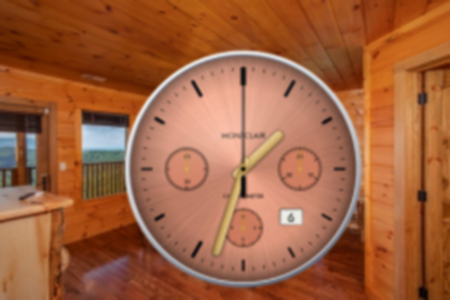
1 h 33 min
